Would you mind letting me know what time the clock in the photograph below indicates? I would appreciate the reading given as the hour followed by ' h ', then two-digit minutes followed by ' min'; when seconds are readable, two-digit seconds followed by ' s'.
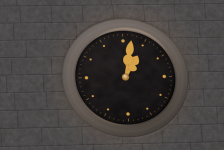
1 h 02 min
